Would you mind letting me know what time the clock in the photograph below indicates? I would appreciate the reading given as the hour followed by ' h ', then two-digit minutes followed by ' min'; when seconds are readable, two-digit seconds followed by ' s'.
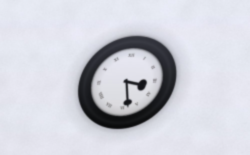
3 h 28 min
